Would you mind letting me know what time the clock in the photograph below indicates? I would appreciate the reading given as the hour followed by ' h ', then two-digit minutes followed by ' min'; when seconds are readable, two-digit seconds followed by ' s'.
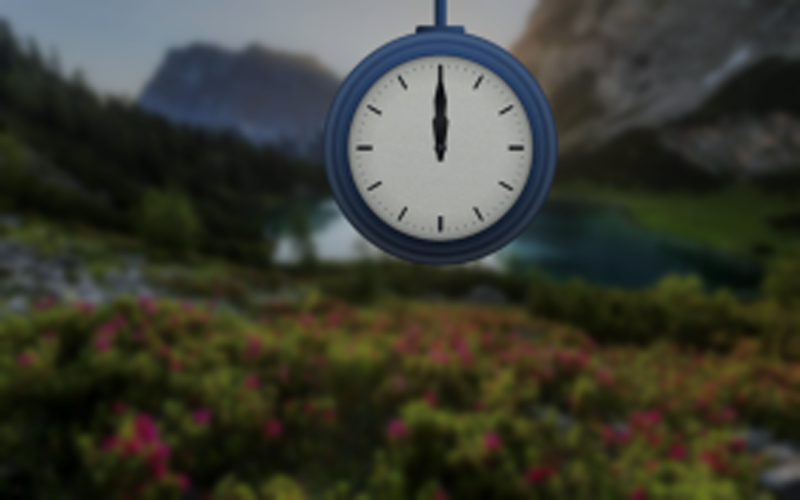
12 h 00 min
